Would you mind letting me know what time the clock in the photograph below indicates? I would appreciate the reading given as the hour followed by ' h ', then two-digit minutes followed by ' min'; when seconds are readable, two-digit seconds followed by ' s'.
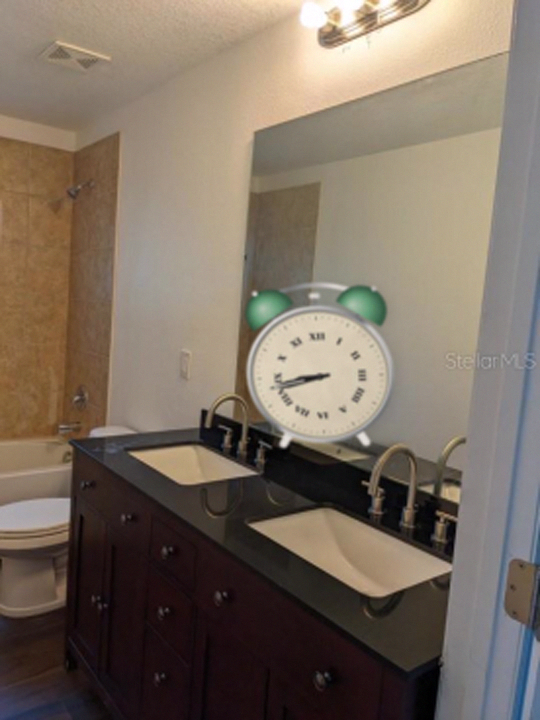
8 h 43 min
